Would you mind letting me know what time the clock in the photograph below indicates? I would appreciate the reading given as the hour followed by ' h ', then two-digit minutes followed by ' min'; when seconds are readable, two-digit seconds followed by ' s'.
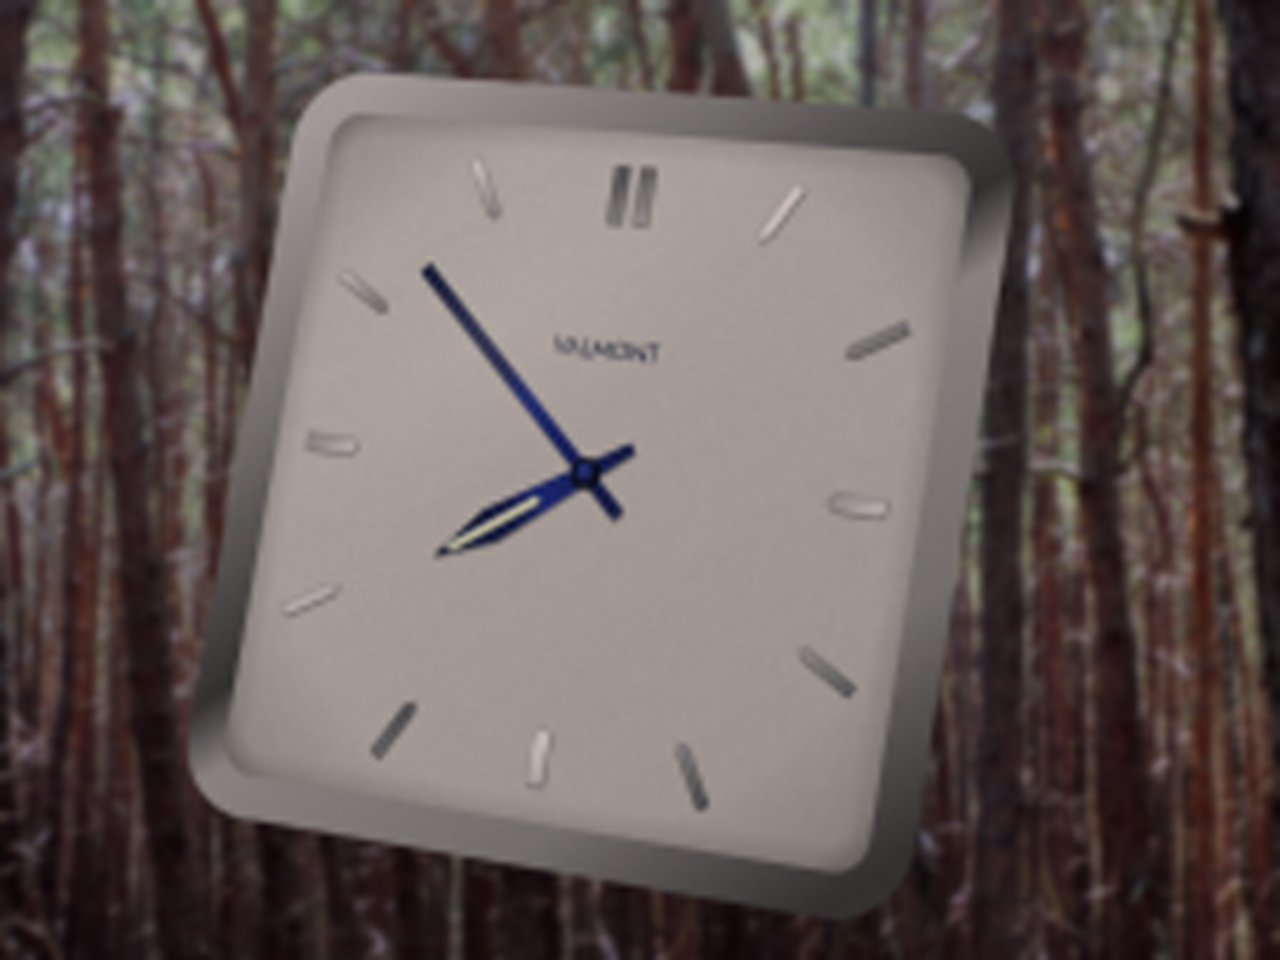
7 h 52 min
